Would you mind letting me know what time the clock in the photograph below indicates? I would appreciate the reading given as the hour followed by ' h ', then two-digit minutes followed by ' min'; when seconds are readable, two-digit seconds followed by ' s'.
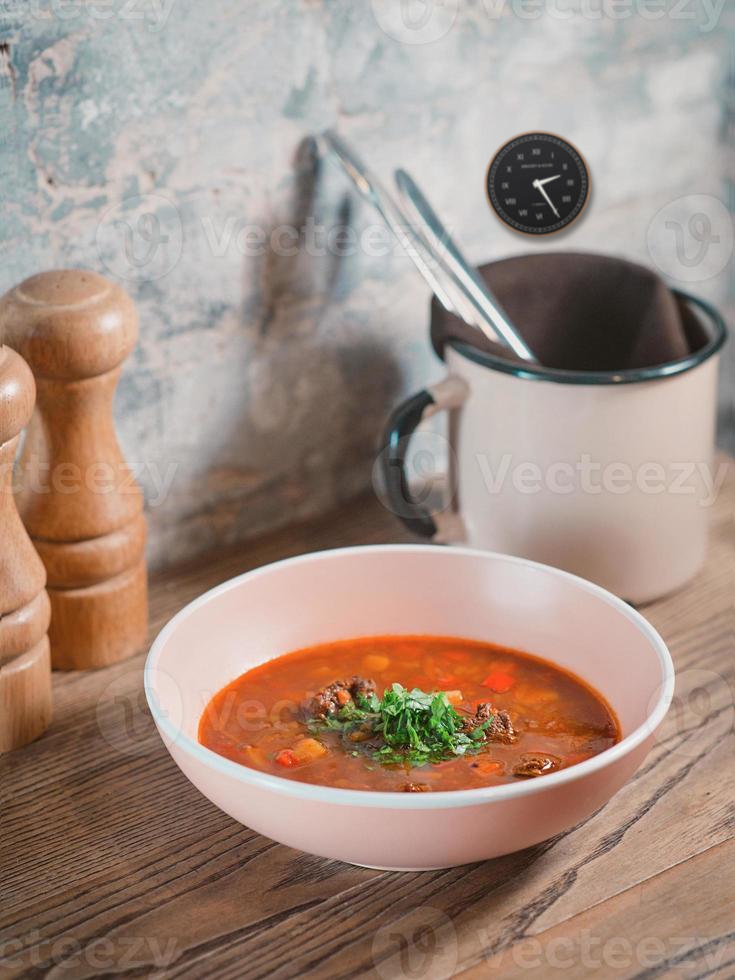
2 h 25 min
